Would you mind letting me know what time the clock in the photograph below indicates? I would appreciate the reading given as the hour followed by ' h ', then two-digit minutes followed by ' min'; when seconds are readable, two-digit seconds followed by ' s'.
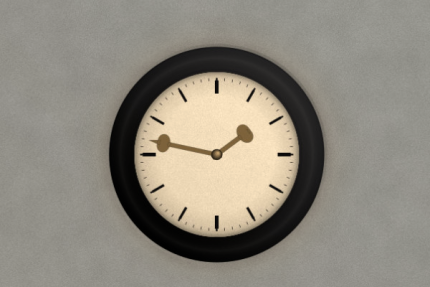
1 h 47 min
